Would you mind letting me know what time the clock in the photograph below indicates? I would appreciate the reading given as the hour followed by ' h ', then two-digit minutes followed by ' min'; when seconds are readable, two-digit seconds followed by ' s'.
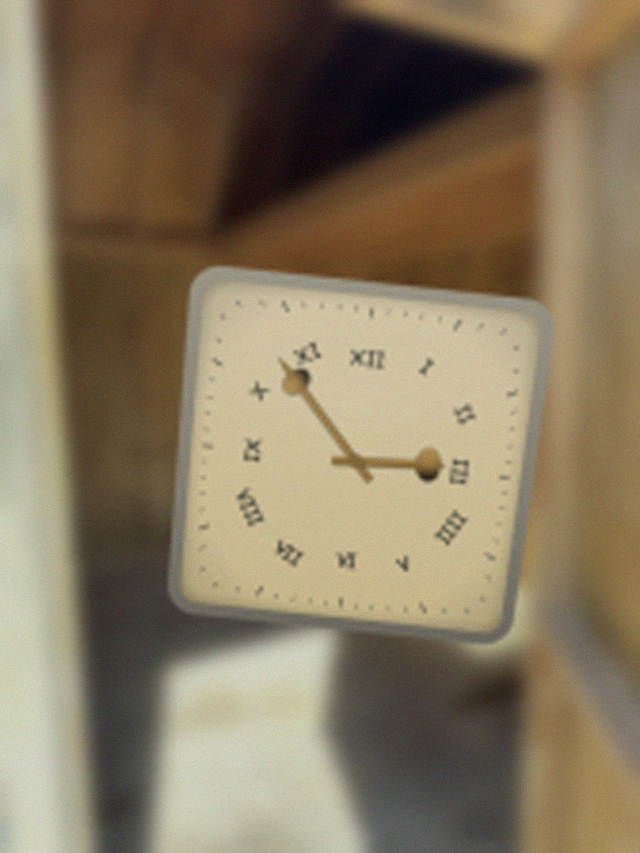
2 h 53 min
